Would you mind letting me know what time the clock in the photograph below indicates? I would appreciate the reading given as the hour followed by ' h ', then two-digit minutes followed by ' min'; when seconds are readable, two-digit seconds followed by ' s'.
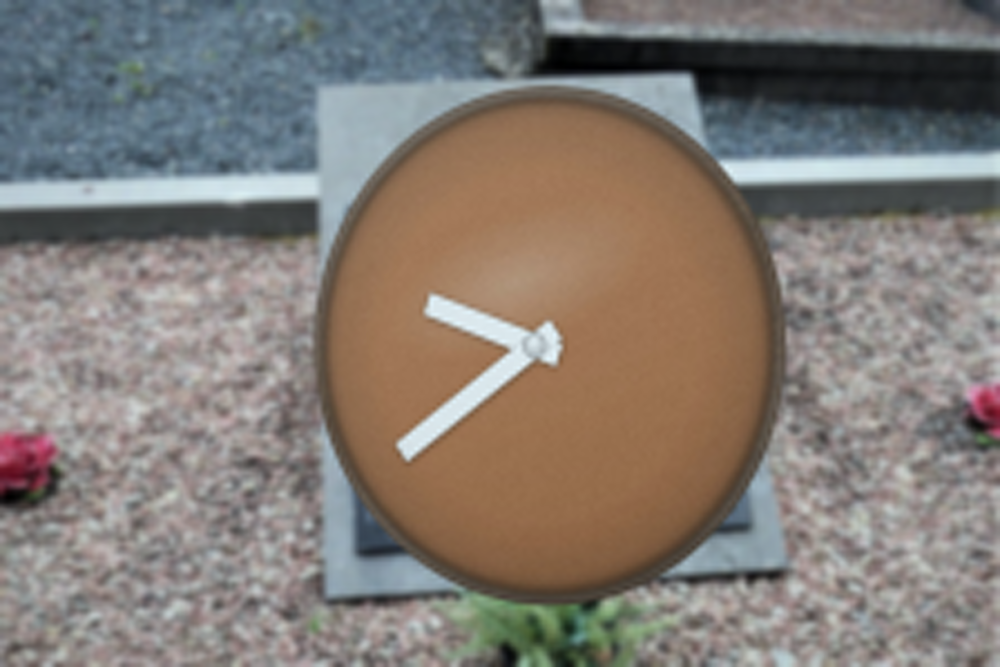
9 h 39 min
